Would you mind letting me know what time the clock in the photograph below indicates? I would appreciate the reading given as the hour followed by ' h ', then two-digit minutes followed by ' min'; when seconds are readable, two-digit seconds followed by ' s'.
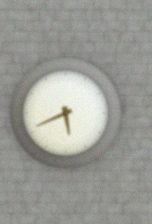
5 h 41 min
